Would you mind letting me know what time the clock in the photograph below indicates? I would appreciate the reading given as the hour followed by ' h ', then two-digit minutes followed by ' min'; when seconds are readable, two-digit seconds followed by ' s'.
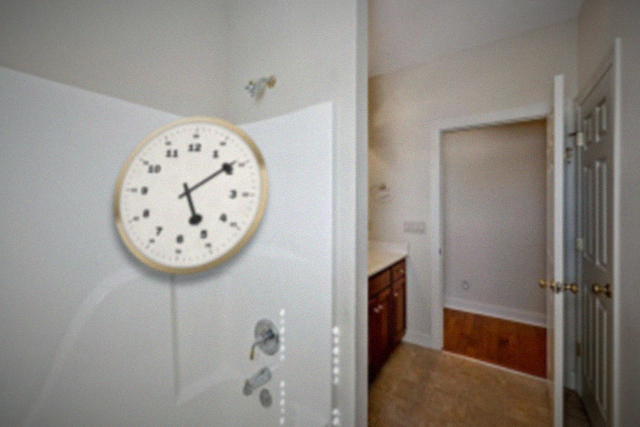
5 h 09 min
